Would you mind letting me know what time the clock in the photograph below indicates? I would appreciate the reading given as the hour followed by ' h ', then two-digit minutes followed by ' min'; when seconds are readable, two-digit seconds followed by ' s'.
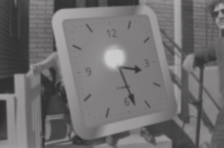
3 h 28 min
